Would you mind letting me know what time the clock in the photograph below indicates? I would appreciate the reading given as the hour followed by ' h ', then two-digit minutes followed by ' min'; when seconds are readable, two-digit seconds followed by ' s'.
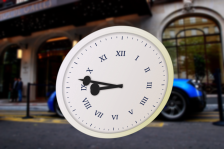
8 h 47 min
